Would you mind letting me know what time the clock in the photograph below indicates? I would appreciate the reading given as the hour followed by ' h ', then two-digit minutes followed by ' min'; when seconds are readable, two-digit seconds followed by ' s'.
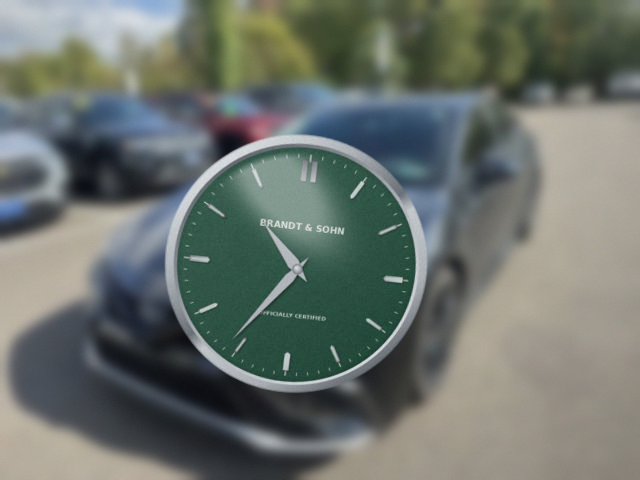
10 h 36 min
